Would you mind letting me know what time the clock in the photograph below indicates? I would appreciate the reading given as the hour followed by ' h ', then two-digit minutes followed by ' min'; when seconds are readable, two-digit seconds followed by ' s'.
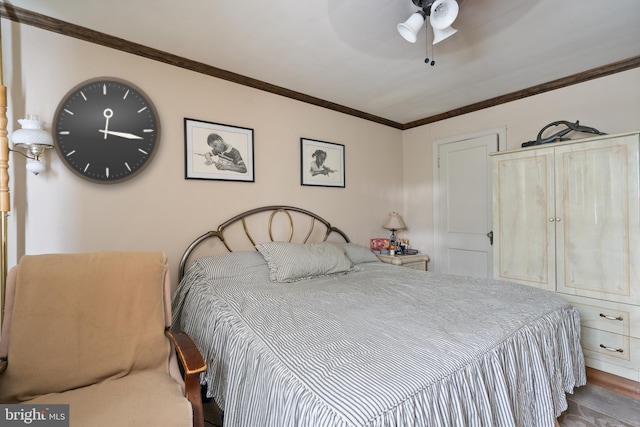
12 h 17 min
